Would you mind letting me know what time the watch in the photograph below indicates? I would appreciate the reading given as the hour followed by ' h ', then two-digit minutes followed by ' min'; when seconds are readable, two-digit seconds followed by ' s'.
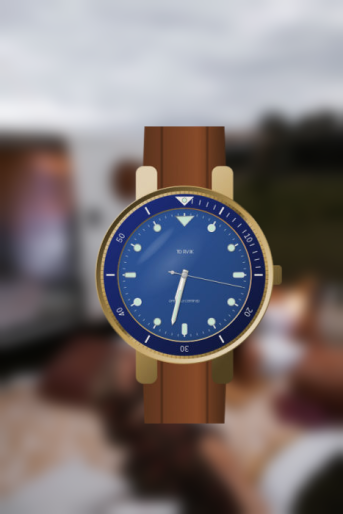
6 h 32 min 17 s
